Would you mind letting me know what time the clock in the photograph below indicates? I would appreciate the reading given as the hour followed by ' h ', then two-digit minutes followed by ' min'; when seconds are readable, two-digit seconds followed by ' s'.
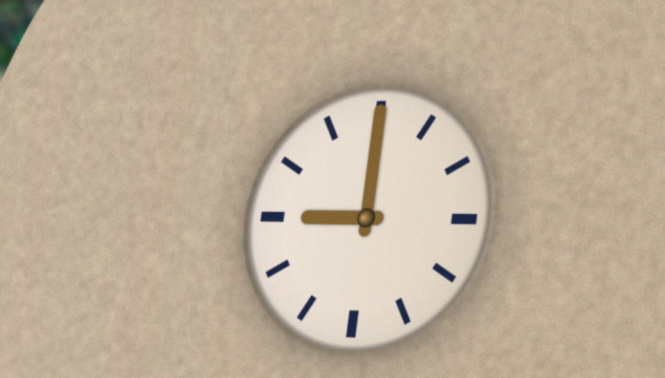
9 h 00 min
